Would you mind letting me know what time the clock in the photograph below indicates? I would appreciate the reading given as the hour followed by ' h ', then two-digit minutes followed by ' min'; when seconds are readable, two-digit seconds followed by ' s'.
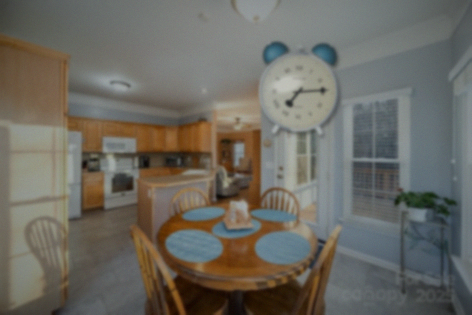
7 h 14 min
